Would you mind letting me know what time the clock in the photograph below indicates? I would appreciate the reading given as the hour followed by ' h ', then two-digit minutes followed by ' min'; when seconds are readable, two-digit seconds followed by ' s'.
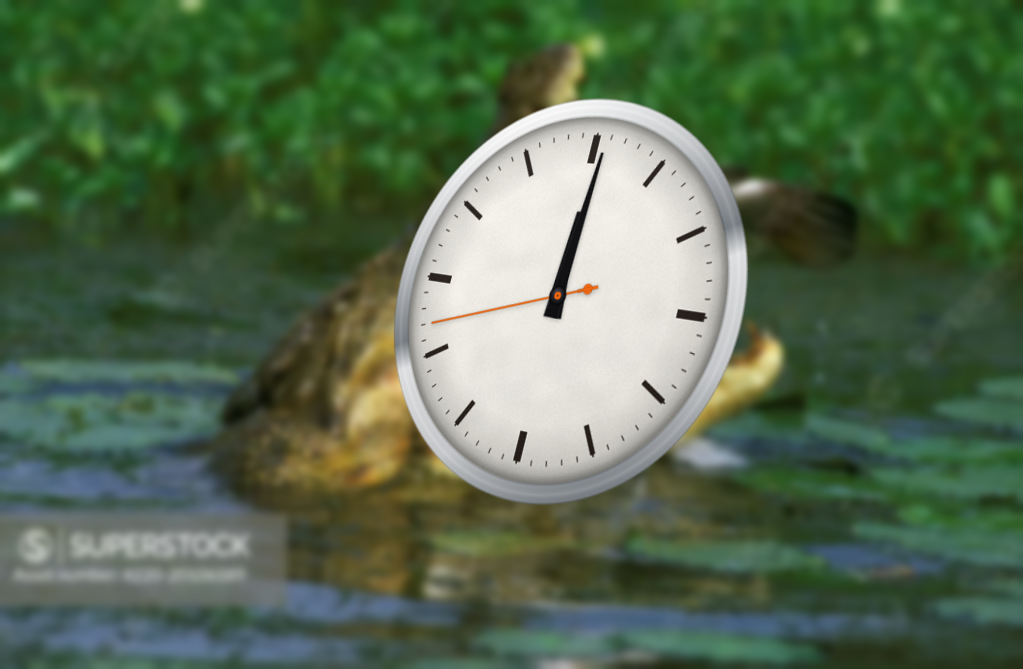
12 h 00 min 42 s
